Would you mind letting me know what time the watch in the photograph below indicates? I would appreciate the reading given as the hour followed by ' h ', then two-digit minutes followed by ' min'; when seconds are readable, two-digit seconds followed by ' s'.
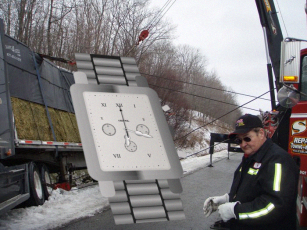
6 h 18 min
